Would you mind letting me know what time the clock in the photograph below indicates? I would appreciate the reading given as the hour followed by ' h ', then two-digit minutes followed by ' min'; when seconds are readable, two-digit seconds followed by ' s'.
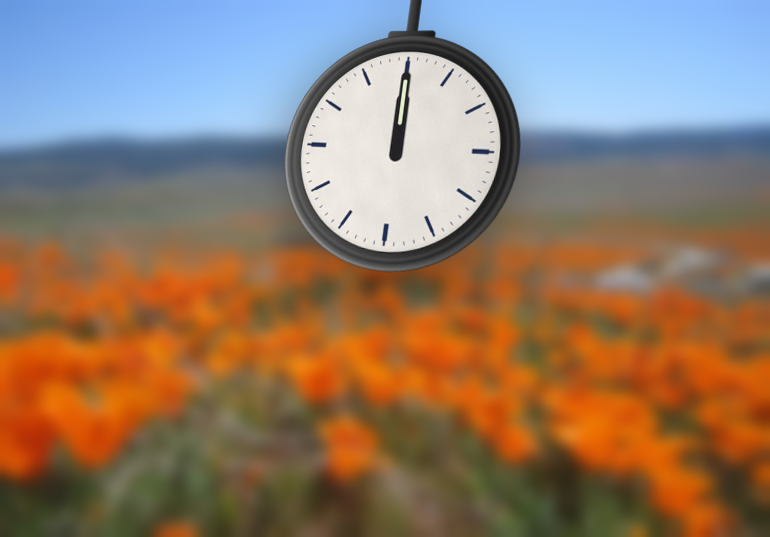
12 h 00 min
